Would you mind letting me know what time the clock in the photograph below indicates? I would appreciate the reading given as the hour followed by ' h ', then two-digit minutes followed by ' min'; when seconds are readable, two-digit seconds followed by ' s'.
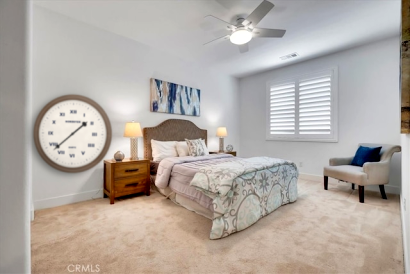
1 h 38 min
